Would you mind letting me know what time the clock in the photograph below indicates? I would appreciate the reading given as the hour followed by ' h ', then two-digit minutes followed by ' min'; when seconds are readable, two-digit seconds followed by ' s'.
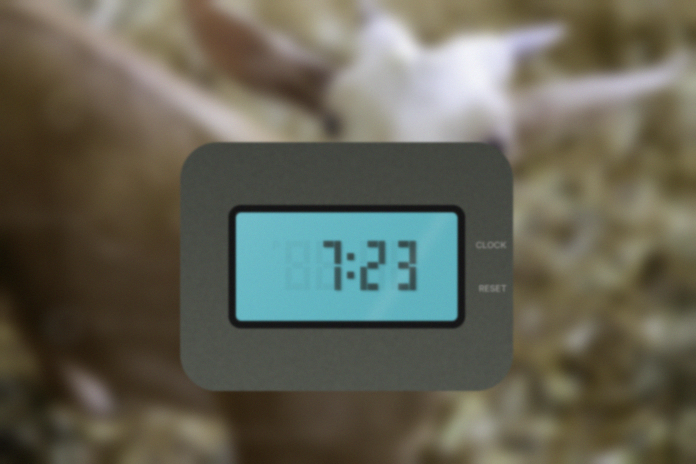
7 h 23 min
